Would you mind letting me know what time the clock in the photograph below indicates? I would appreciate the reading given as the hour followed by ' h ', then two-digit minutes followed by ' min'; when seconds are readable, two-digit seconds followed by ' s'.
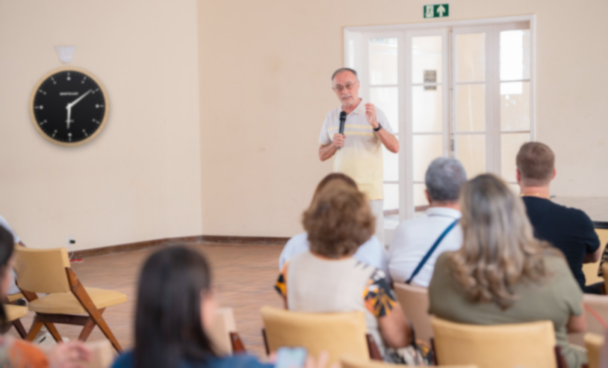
6 h 09 min
